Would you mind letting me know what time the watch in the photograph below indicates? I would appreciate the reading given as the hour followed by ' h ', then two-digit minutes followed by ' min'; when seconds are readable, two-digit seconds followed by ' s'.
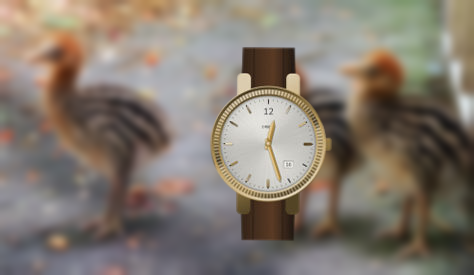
12 h 27 min
